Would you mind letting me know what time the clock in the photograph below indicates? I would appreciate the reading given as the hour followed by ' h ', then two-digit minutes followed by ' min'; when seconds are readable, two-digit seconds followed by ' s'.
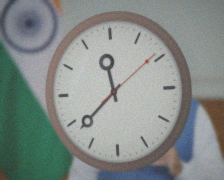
11 h 38 min 09 s
